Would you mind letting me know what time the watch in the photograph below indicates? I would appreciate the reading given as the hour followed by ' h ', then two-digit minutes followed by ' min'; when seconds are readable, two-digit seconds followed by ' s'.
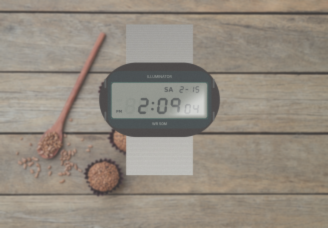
2 h 09 min 04 s
